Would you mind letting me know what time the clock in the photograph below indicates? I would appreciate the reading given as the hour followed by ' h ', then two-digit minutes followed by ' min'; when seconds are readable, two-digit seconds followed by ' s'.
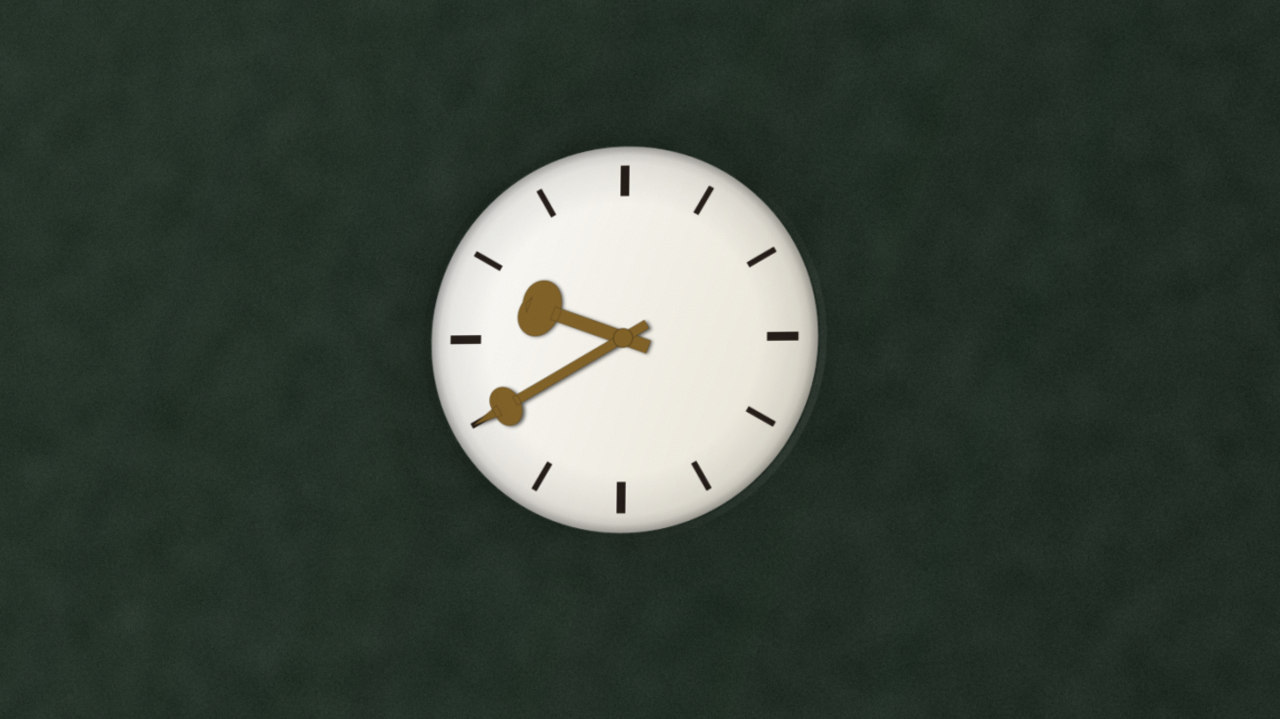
9 h 40 min
